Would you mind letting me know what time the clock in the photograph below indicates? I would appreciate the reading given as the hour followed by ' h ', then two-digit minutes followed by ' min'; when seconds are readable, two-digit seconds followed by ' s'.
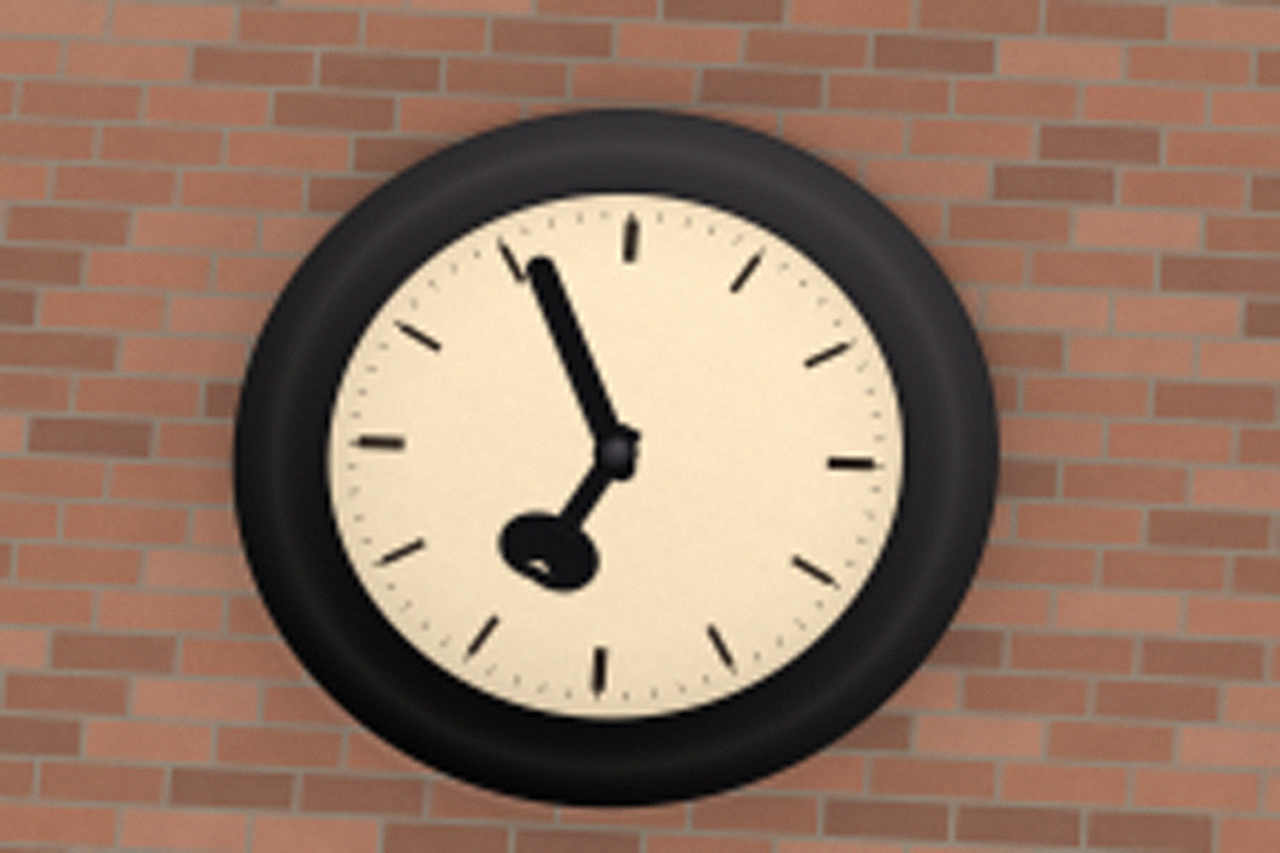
6 h 56 min
